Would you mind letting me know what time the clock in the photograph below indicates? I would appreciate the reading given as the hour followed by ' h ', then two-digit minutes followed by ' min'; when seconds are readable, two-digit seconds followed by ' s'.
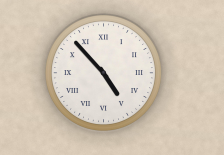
4 h 53 min
